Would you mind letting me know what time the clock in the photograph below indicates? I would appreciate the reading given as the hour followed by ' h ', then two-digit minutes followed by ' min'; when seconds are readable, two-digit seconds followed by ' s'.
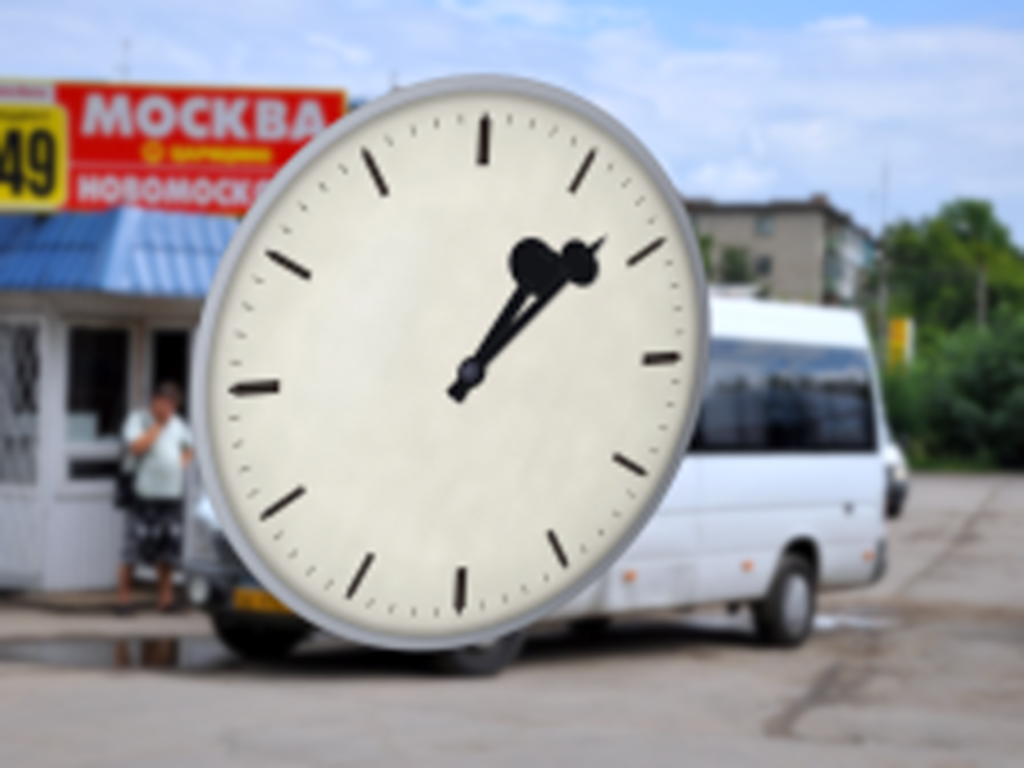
1 h 08 min
